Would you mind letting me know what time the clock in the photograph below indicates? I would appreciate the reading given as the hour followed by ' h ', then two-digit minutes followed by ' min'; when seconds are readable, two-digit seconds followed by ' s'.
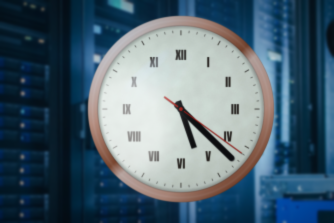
5 h 22 min 21 s
